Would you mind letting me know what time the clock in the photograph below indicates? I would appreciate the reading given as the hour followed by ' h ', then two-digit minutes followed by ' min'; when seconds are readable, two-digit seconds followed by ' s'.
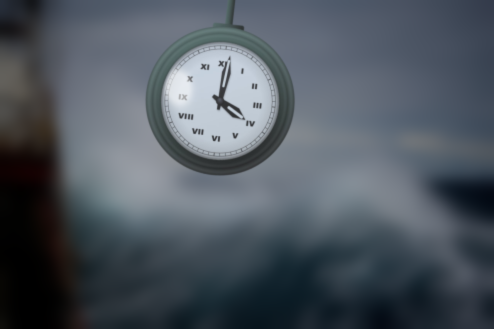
4 h 01 min
